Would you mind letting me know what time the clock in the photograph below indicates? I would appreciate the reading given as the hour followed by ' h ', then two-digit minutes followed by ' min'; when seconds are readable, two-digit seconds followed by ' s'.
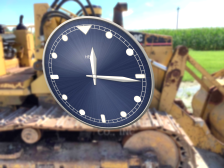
12 h 16 min
